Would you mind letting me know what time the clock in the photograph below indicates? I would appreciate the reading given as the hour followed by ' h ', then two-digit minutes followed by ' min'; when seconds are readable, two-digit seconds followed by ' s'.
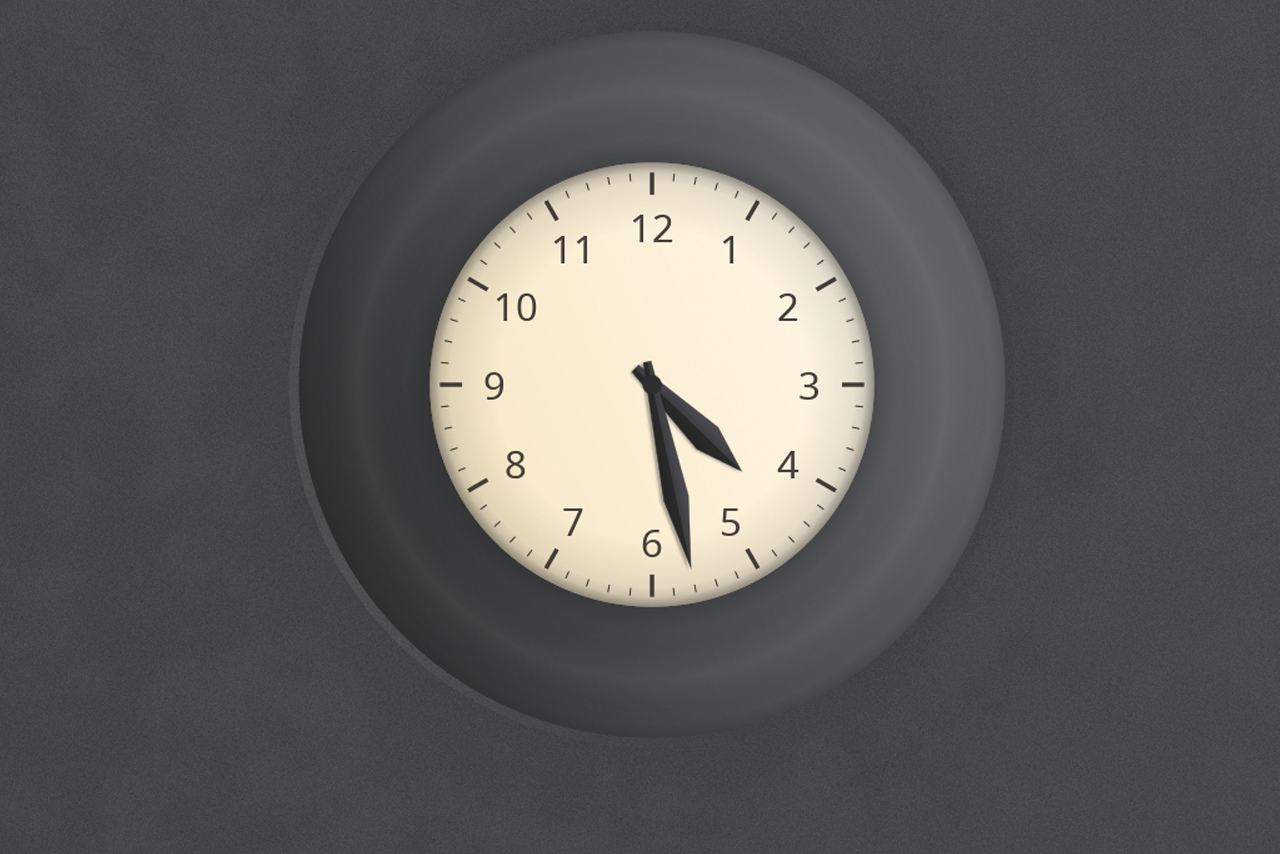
4 h 28 min
